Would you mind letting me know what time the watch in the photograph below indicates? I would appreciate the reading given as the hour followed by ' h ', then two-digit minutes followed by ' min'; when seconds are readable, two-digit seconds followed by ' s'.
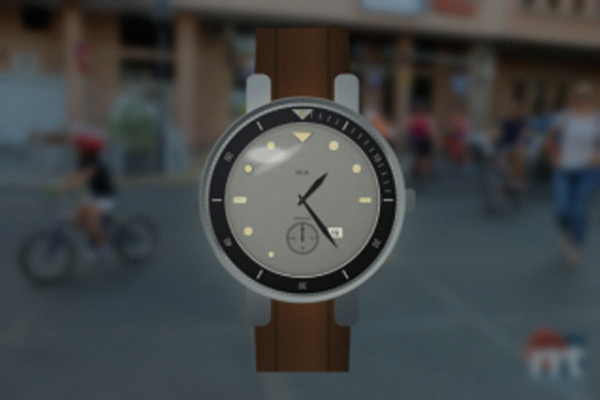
1 h 24 min
